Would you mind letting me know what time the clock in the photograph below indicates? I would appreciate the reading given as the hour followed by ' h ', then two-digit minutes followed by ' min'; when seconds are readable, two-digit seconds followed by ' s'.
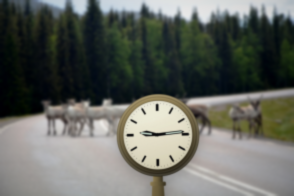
9 h 14 min
